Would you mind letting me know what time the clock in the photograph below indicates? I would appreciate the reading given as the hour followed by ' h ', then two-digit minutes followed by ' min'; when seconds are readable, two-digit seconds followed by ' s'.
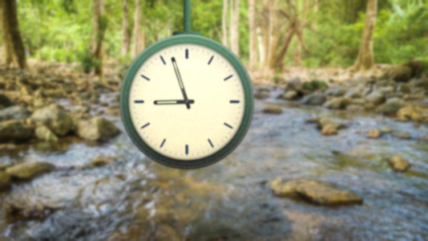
8 h 57 min
